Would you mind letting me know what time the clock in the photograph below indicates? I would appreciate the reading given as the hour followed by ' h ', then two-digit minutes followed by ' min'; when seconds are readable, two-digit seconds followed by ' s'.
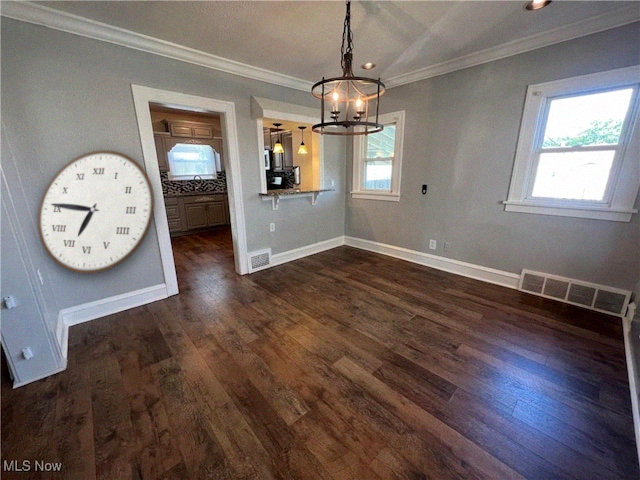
6 h 46 min
